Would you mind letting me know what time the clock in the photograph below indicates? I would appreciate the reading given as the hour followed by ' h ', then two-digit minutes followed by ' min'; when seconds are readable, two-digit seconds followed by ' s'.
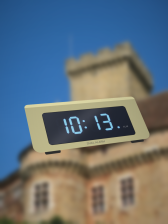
10 h 13 min
